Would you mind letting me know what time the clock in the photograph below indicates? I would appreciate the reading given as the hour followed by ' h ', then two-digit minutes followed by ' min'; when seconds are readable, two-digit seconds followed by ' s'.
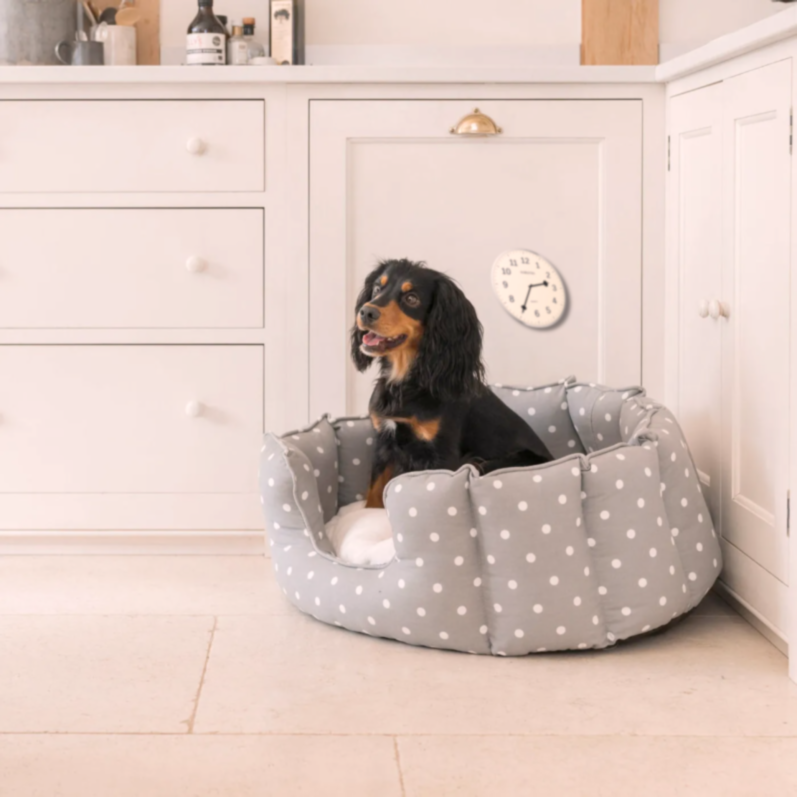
2 h 35 min
